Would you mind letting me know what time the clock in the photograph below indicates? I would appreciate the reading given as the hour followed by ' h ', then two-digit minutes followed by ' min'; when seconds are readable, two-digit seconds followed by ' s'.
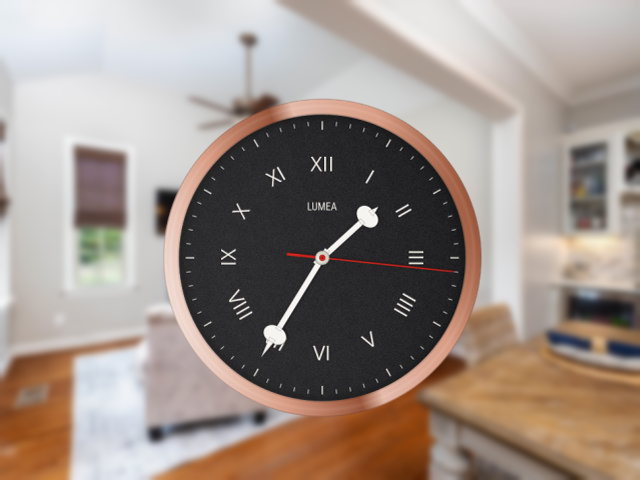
1 h 35 min 16 s
